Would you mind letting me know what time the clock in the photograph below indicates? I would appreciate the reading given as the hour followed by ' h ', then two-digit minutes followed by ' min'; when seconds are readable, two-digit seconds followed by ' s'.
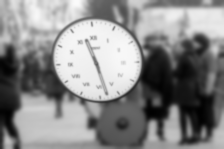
11 h 28 min
